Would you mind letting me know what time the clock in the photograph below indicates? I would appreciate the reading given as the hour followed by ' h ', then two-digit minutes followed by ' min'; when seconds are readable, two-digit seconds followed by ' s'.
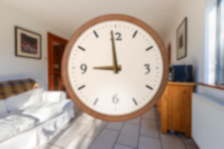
8 h 59 min
